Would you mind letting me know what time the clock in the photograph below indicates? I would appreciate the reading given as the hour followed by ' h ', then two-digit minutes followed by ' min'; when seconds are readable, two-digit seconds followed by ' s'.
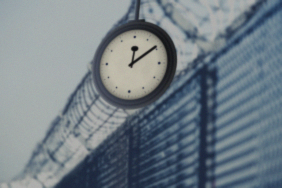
12 h 09 min
